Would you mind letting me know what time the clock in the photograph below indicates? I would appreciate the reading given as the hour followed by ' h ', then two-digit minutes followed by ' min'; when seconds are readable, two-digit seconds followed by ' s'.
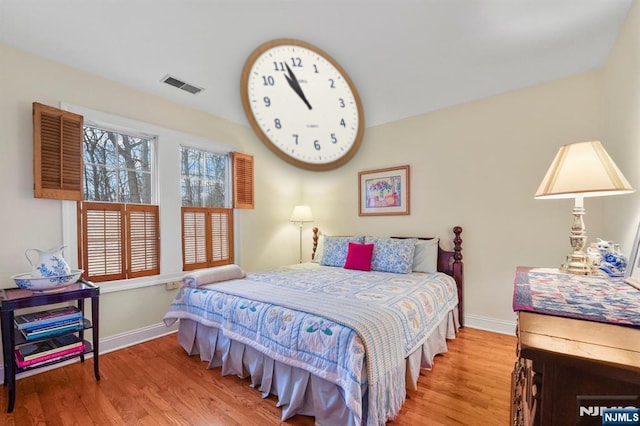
10 h 57 min
